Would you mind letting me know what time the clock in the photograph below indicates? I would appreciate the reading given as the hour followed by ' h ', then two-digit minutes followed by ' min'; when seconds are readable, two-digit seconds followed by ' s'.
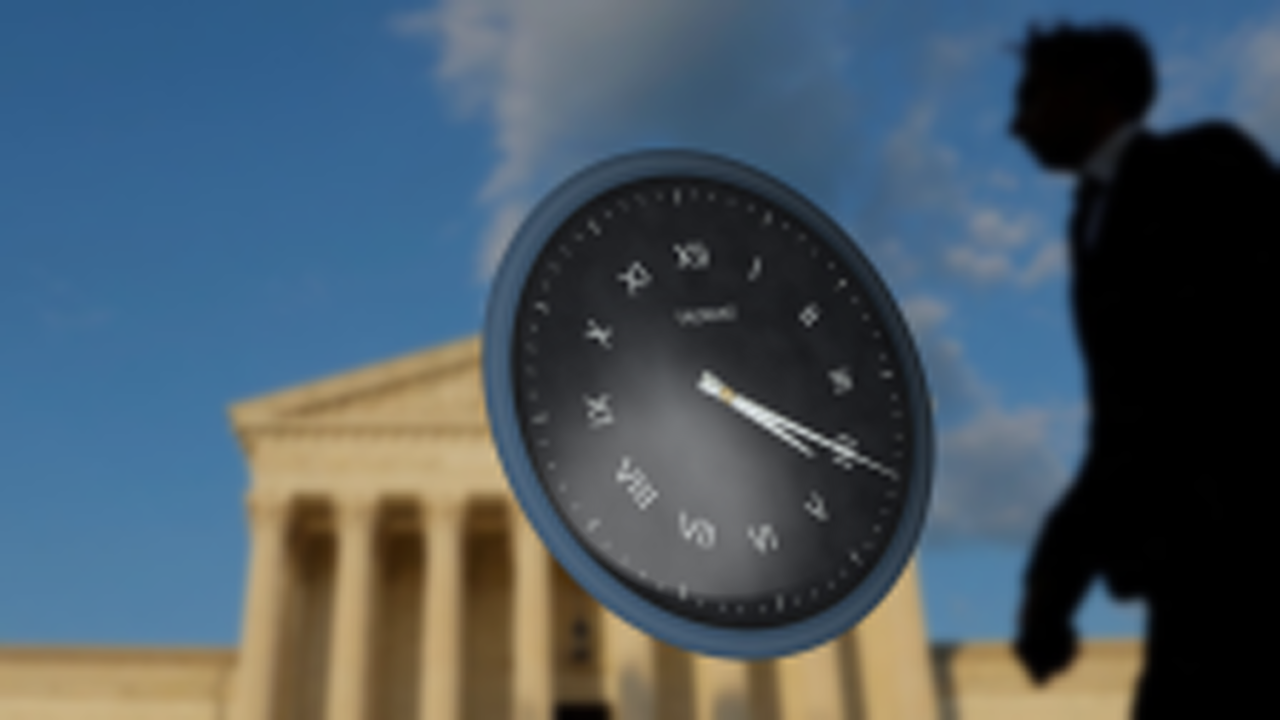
4 h 20 min
